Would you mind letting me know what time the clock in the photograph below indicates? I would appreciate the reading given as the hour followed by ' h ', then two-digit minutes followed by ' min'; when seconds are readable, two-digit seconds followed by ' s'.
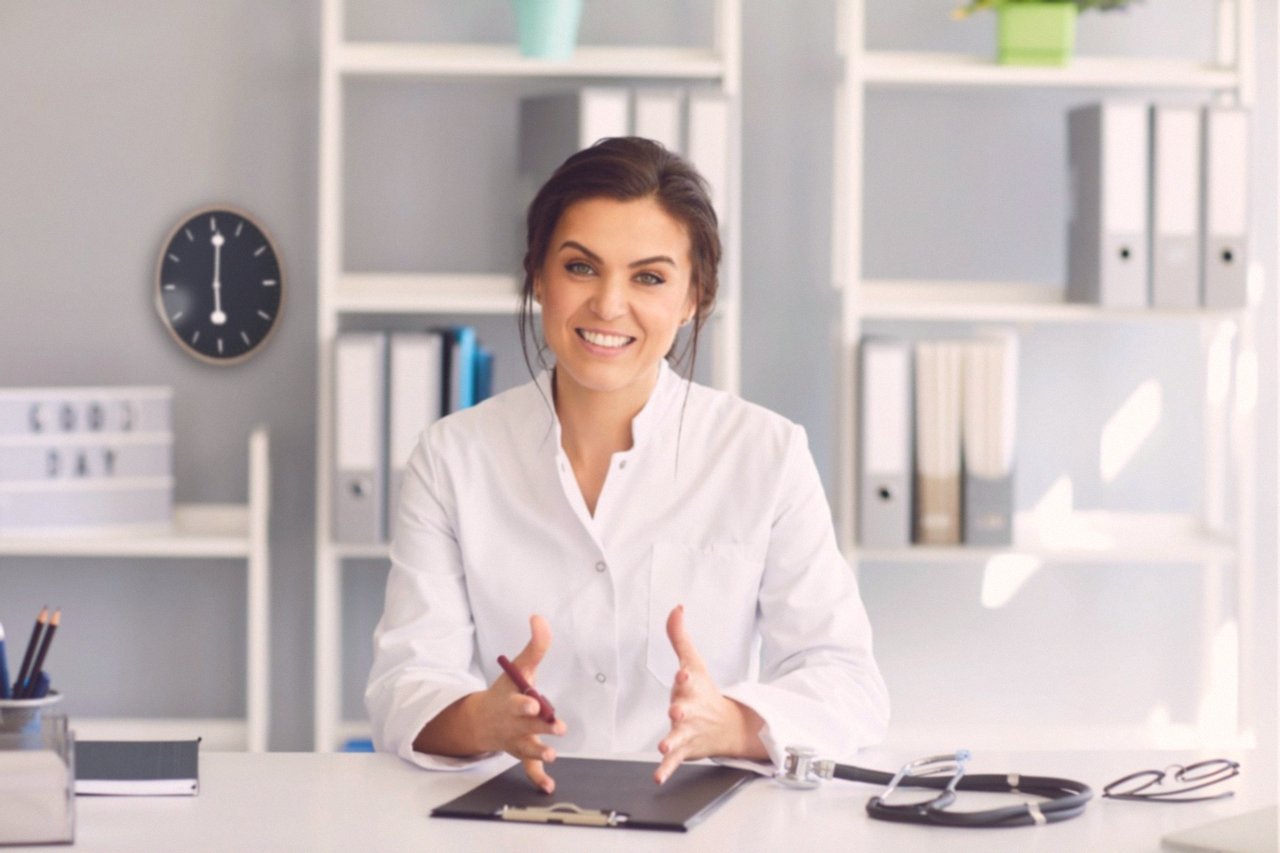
6 h 01 min
